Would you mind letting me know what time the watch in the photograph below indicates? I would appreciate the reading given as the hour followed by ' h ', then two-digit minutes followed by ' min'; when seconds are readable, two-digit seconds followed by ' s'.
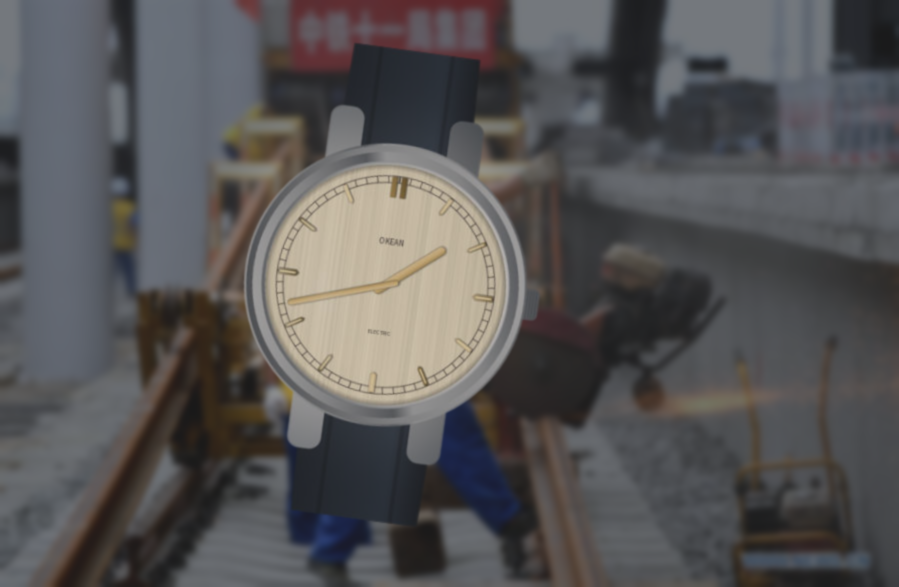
1 h 42 min
